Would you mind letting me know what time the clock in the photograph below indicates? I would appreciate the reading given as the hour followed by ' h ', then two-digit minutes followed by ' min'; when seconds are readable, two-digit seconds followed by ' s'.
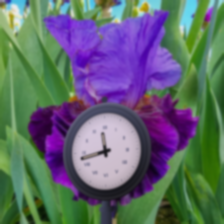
11 h 43 min
